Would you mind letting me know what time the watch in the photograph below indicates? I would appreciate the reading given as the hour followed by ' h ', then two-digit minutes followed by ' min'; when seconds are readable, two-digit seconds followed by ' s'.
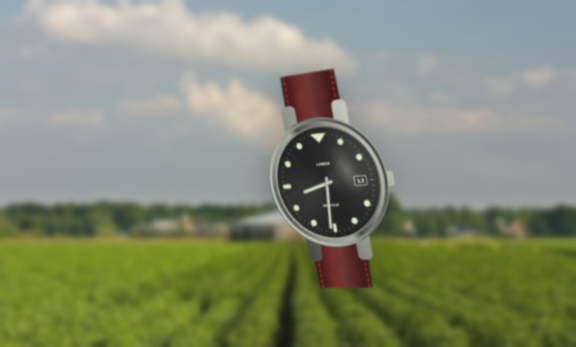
8 h 31 min
